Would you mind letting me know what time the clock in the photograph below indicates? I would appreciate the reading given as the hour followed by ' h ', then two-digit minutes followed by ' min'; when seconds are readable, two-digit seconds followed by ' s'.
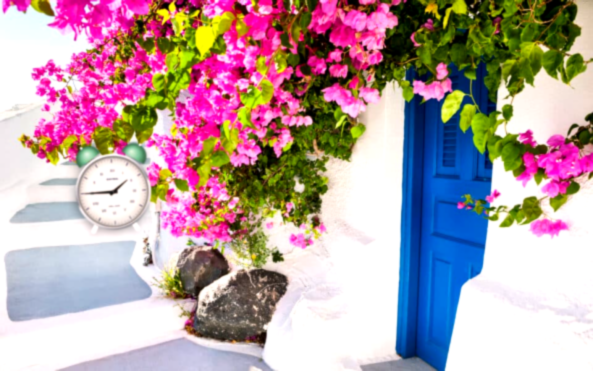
1 h 45 min
